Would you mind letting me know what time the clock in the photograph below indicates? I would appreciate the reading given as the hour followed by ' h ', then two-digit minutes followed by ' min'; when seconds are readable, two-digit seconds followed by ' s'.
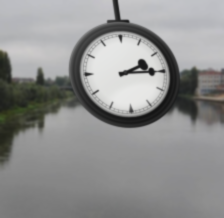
2 h 15 min
